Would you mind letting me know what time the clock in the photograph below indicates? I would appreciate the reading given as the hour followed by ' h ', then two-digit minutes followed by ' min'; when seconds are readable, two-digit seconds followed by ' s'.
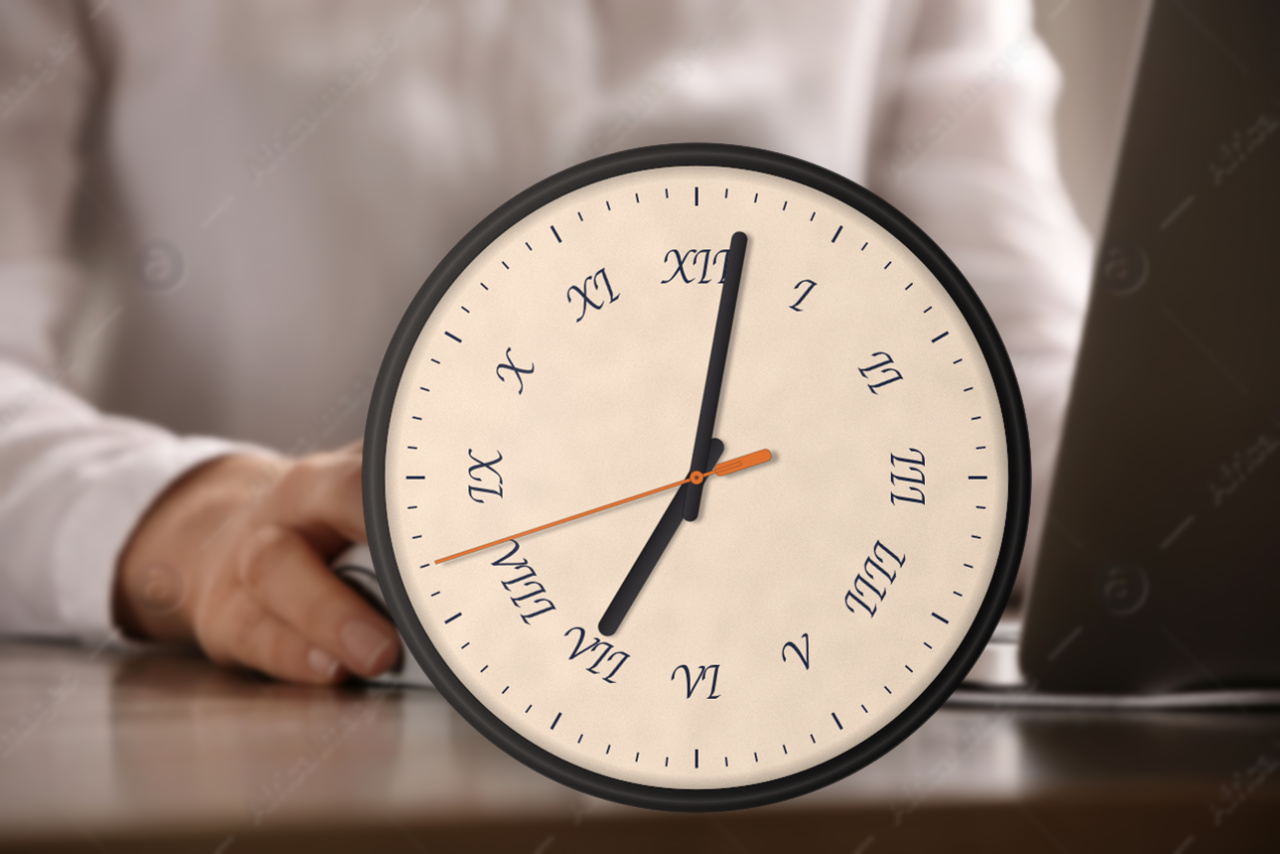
7 h 01 min 42 s
